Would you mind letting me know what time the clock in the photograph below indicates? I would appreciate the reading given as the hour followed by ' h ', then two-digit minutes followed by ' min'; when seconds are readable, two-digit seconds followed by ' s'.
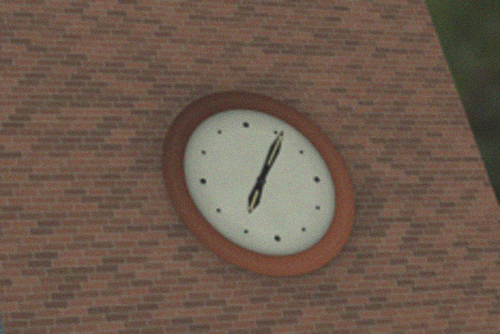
7 h 06 min
